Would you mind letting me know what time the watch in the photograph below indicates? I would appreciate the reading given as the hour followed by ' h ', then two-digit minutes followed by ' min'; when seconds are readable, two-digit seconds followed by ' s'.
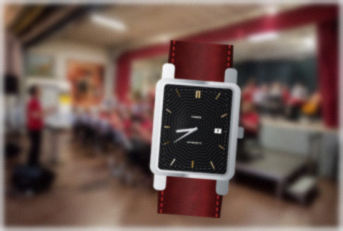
8 h 39 min
